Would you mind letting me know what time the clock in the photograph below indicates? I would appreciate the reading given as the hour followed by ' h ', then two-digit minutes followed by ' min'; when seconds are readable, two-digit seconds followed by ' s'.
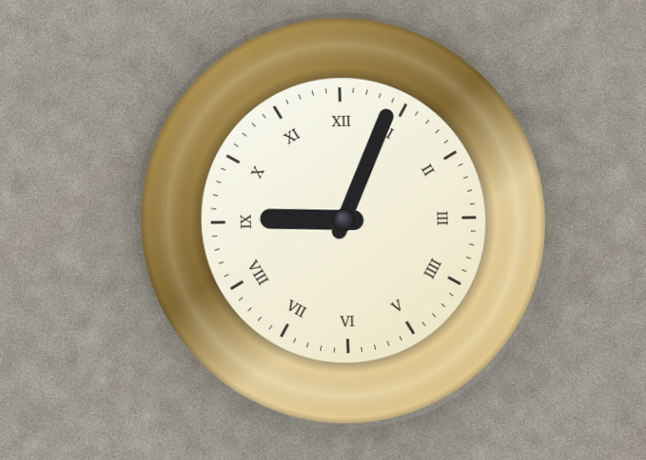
9 h 04 min
